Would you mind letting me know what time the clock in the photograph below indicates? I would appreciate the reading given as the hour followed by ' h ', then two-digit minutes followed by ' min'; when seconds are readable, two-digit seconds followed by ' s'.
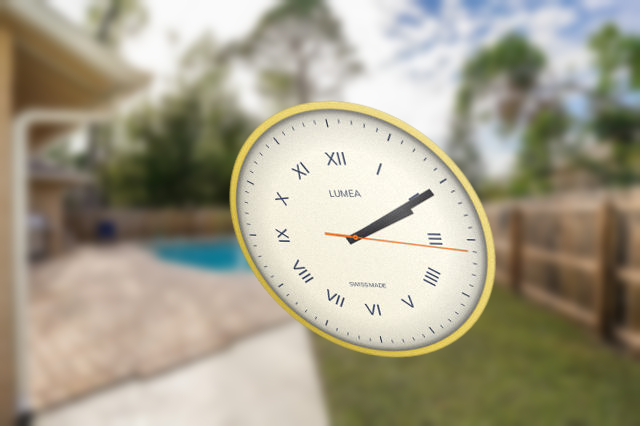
2 h 10 min 16 s
